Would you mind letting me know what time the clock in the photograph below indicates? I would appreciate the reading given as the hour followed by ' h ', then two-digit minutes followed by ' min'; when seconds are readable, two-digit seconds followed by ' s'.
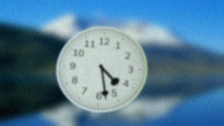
4 h 28 min
